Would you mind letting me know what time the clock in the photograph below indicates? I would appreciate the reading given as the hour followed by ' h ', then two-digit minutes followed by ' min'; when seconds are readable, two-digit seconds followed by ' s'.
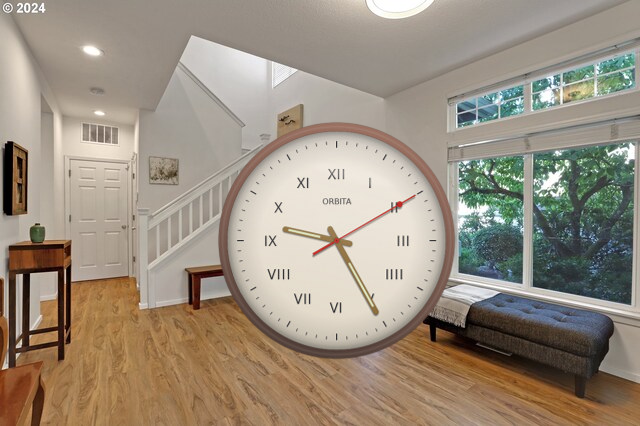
9 h 25 min 10 s
